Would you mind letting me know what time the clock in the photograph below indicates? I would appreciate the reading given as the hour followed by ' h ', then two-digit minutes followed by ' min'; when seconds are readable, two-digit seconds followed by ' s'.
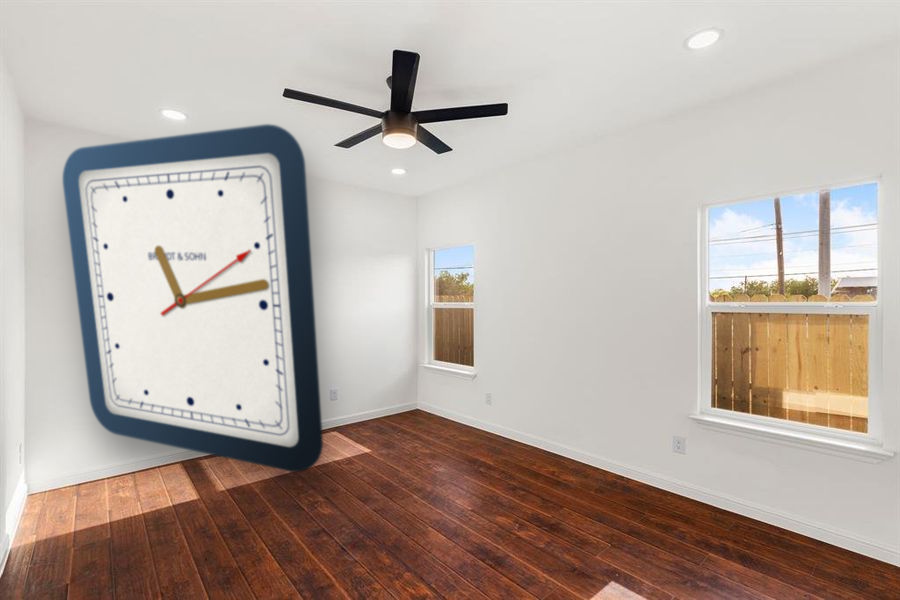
11 h 13 min 10 s
